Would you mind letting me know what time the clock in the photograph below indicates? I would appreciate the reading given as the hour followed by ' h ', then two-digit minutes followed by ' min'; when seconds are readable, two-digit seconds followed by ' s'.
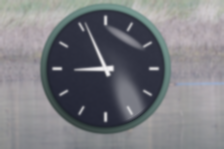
8 h 56 min
